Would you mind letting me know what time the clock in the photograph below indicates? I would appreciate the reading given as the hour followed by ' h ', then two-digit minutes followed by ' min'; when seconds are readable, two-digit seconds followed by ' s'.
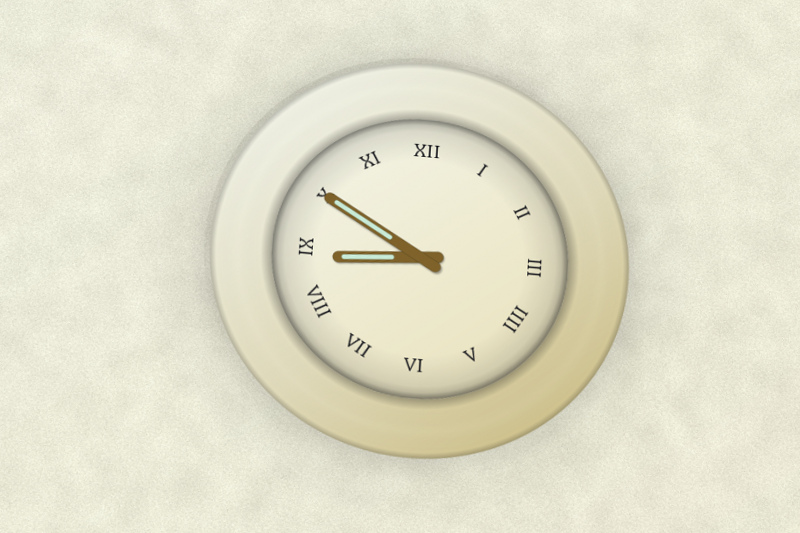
8 h 50 min
